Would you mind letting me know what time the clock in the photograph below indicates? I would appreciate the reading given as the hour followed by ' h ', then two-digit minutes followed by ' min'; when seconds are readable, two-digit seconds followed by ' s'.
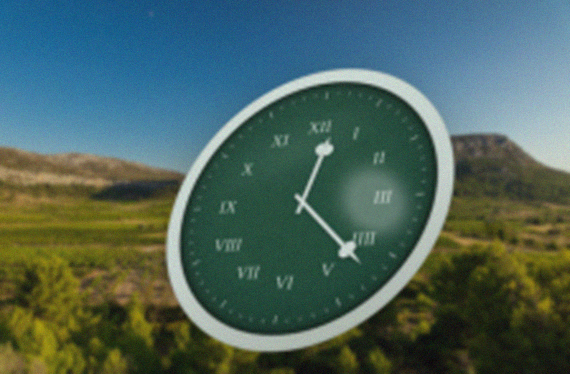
12 h 22 min
